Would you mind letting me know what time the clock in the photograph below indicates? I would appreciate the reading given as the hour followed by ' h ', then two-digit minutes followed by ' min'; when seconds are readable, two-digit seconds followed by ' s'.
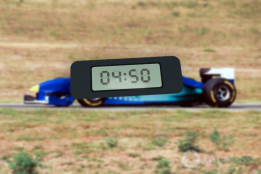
4 h 50 min
